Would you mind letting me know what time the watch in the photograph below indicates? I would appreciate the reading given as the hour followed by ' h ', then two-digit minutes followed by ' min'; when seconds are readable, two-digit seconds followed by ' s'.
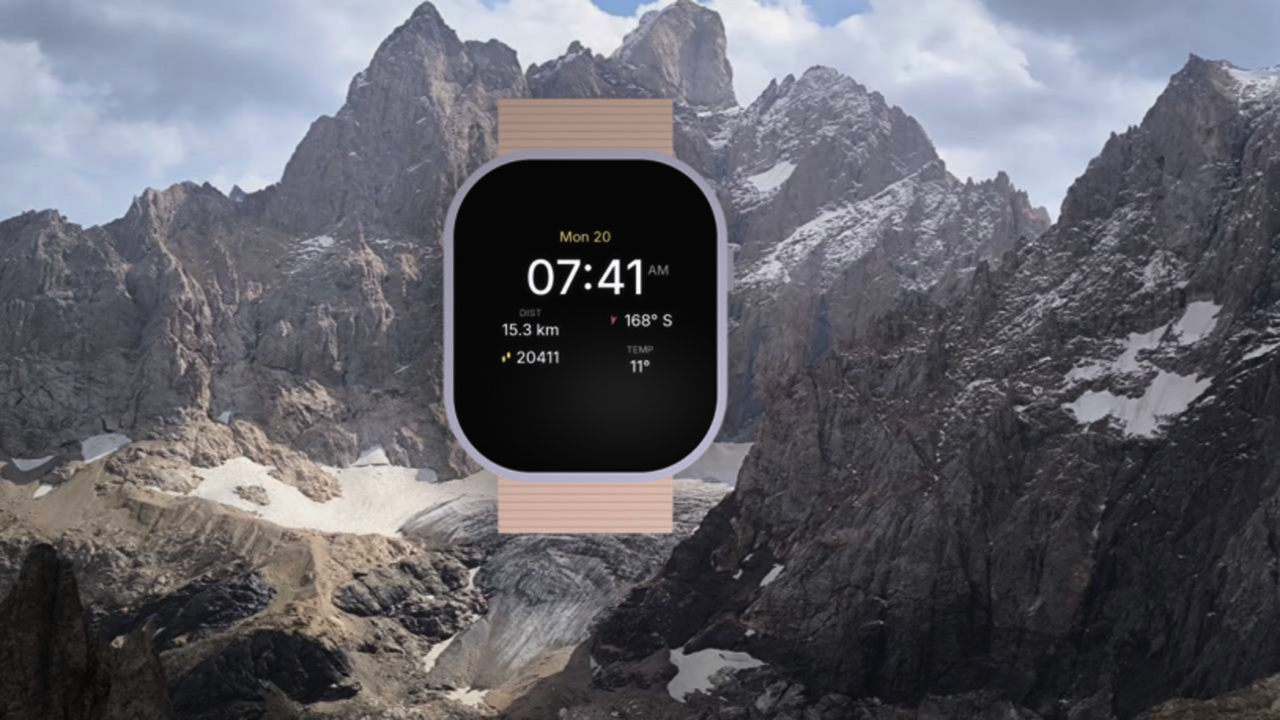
7 h 41 min
